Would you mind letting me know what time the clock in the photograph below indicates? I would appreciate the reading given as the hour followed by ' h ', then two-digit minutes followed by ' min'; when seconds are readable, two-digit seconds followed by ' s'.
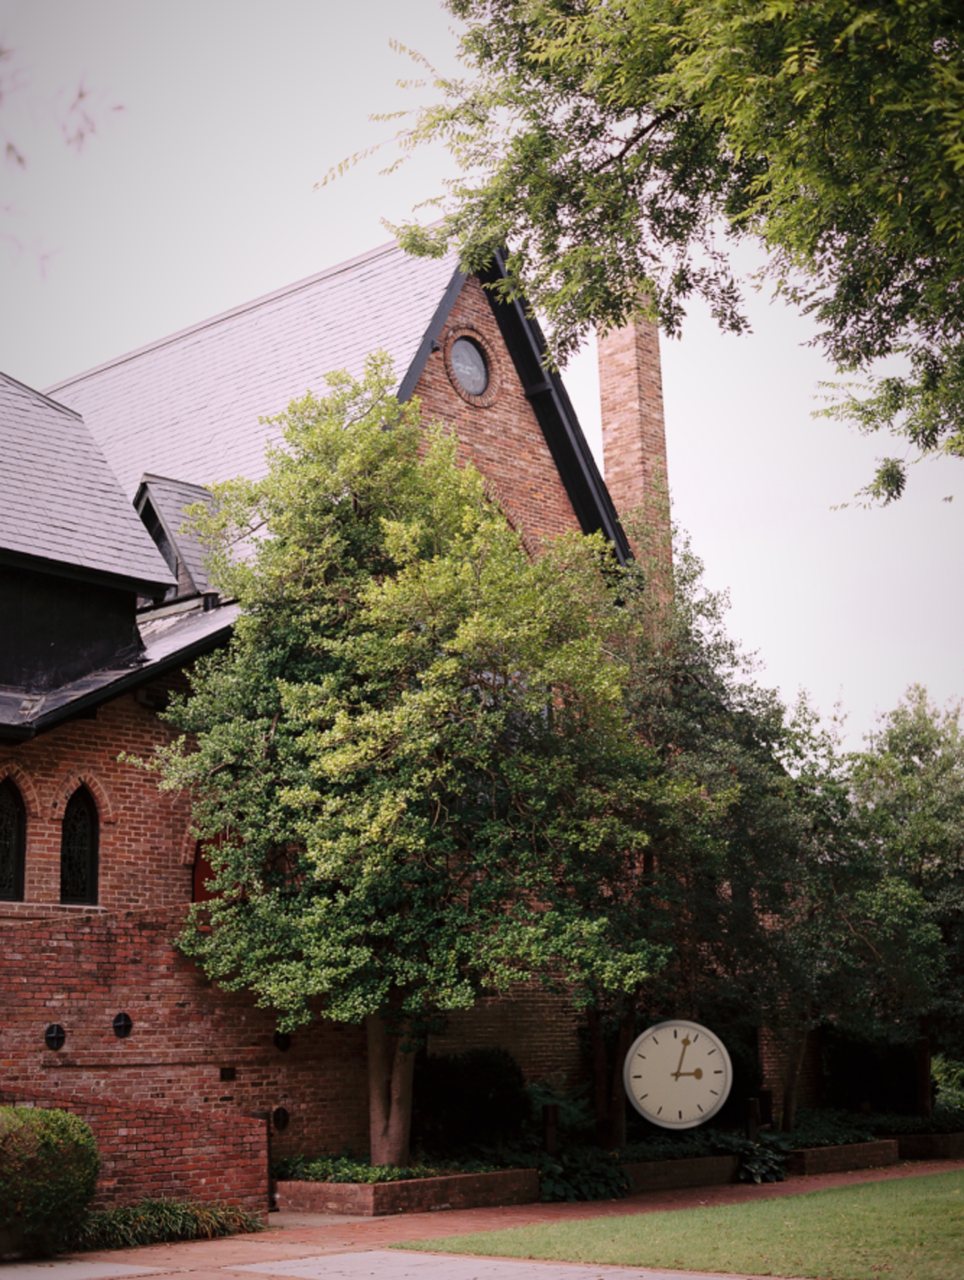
3 h 03 min
